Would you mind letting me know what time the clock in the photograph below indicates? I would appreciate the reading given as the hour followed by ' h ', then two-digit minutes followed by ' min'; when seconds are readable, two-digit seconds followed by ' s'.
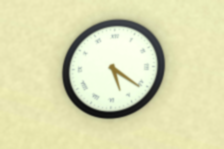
5 h 21 min
